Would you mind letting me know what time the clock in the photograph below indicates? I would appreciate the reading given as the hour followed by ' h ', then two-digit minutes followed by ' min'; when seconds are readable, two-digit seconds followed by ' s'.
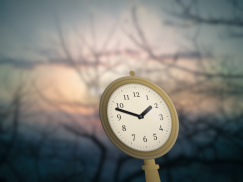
1 h 48 min
